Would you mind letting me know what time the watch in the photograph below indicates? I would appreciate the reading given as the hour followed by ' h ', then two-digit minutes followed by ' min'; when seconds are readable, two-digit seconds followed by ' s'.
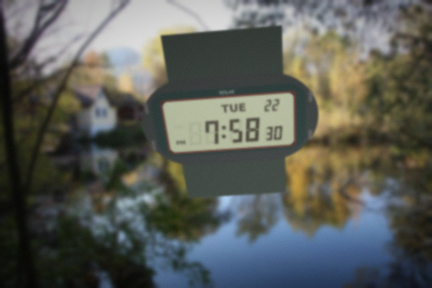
7 h 58 min 30 s
